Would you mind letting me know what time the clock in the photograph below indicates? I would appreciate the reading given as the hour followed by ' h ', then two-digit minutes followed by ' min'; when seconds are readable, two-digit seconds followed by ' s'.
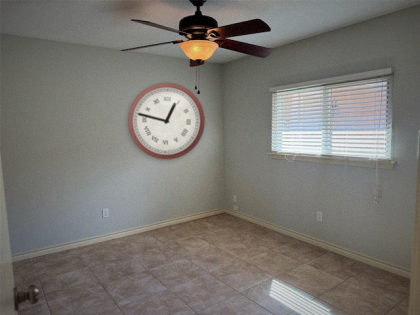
12 h 47 min
